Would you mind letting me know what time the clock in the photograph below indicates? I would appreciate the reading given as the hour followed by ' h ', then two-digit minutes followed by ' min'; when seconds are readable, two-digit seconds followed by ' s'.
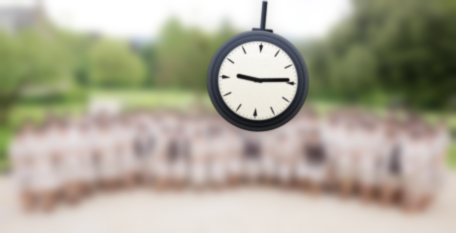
9 h 14 min
